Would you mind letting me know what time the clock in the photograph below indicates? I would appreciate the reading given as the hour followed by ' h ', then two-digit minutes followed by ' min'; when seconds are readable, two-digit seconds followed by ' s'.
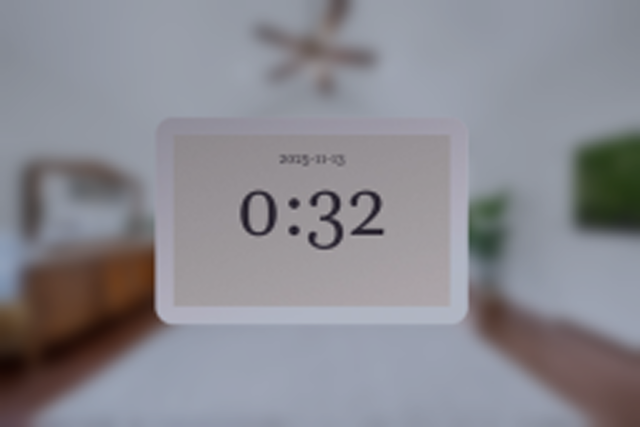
0 h 32 min
